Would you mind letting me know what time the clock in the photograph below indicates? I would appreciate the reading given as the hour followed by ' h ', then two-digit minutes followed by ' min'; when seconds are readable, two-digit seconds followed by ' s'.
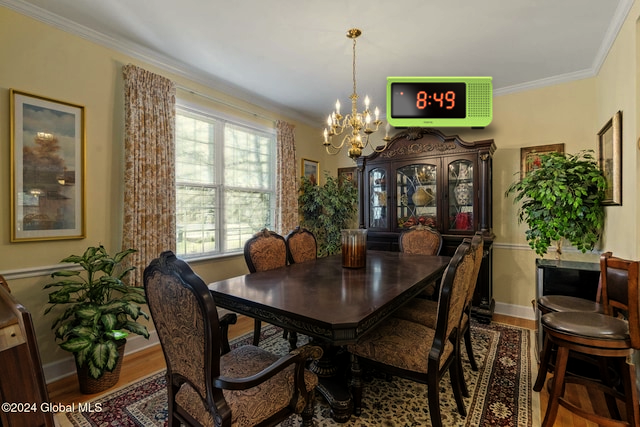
8 h 49 min
